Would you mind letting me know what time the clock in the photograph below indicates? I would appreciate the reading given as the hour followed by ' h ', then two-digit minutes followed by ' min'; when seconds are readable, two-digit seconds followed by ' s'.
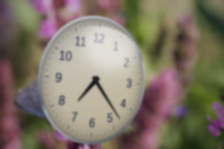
7 h 23 min
